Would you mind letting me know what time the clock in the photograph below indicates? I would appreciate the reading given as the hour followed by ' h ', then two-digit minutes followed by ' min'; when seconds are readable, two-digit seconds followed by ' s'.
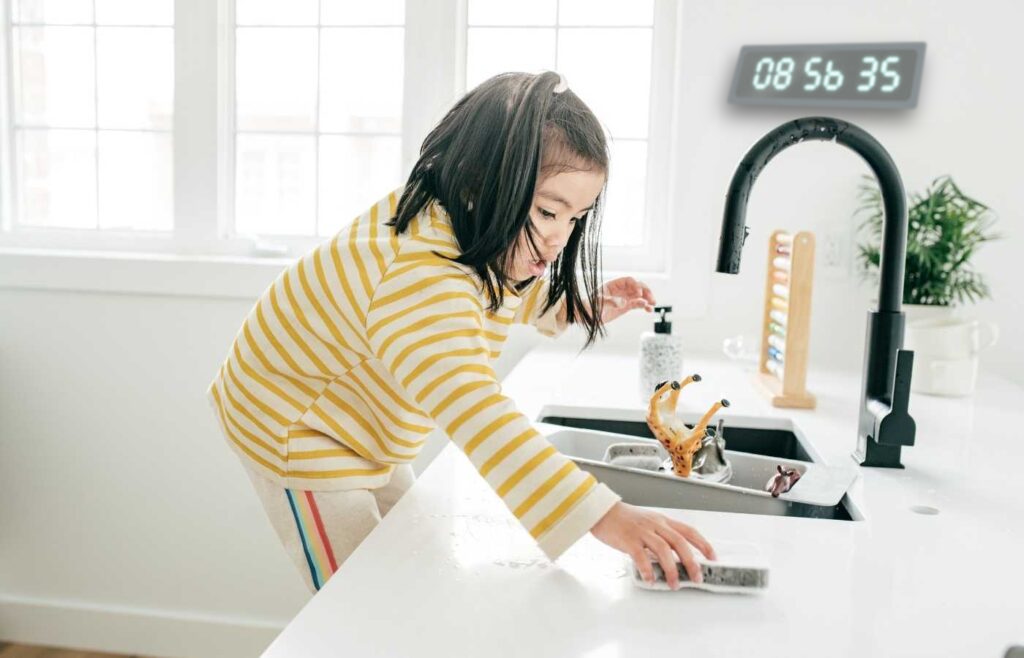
8 h 56 min 35 s
